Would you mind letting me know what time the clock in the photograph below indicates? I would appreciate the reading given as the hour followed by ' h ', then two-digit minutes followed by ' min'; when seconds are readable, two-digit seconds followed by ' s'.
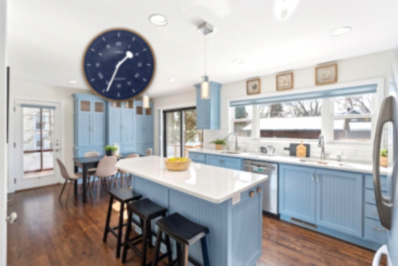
1 h 34 min
